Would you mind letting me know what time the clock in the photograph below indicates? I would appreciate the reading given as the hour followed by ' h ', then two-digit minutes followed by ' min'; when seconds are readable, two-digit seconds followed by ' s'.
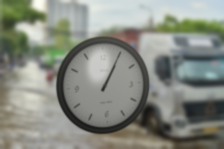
1 h 05 min
